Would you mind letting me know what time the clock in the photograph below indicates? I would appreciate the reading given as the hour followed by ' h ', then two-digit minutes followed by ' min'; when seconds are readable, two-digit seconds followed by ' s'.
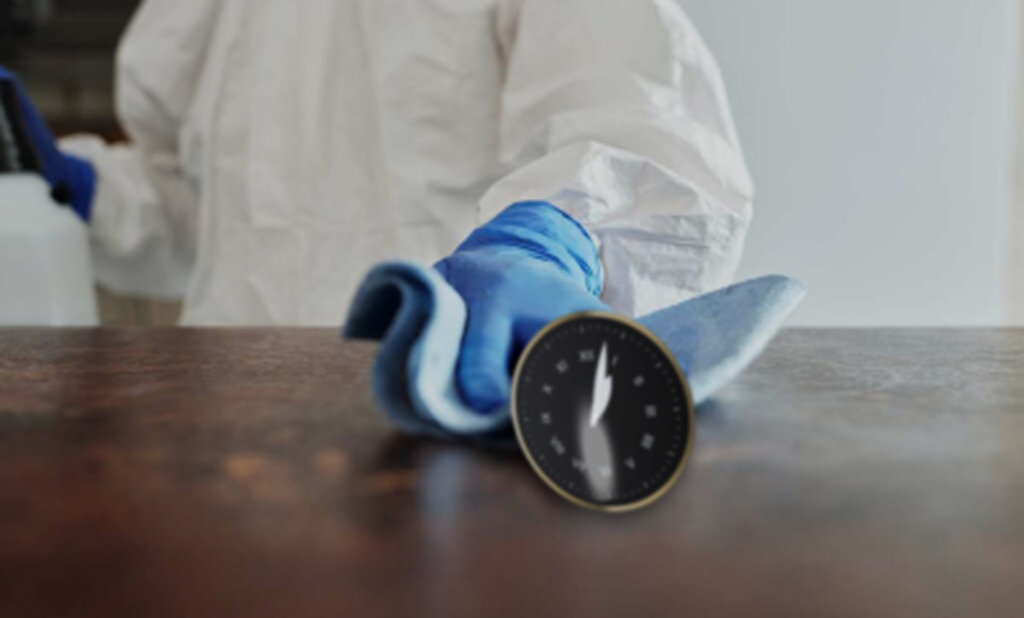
1 h 03 min
